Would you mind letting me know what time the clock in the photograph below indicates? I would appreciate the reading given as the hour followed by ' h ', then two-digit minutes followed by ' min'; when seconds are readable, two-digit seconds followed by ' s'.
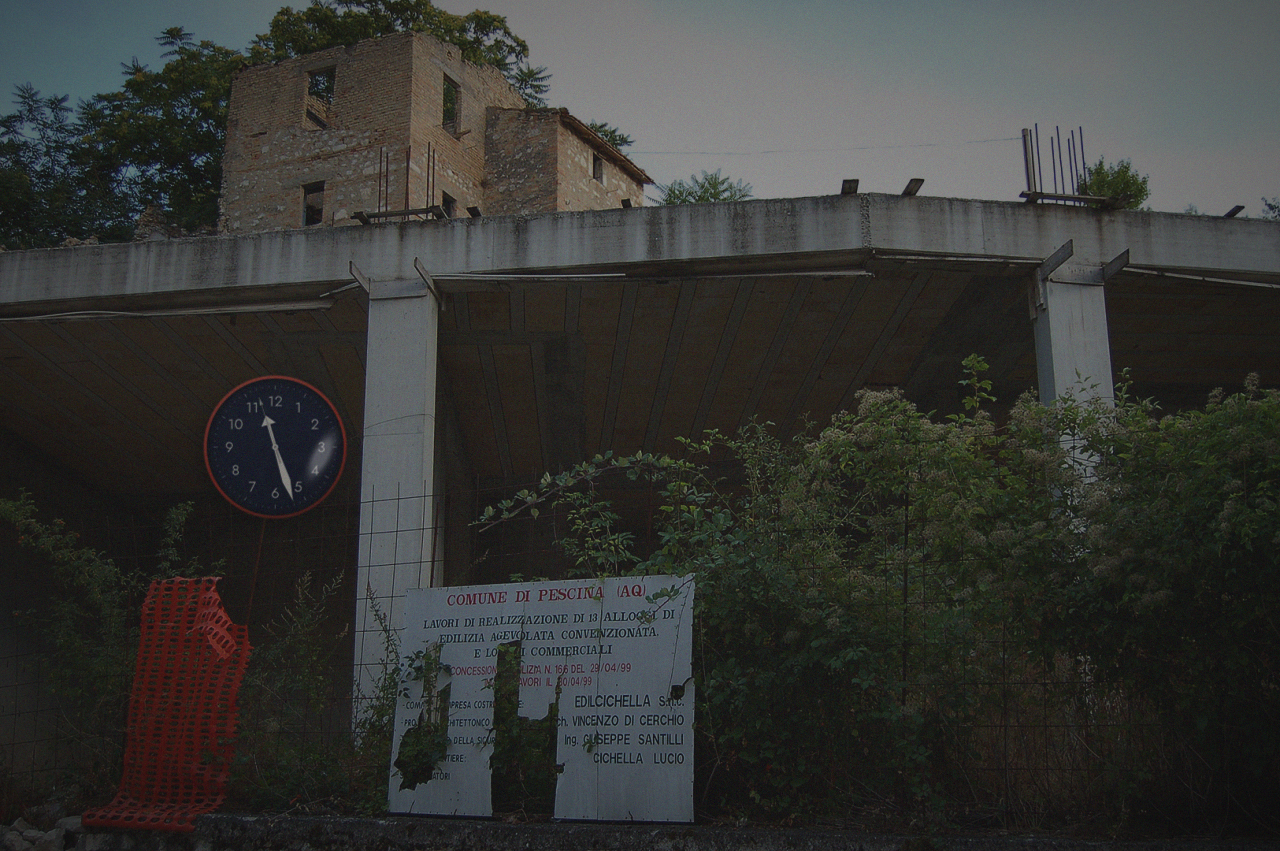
11 h 26 min 57 s
